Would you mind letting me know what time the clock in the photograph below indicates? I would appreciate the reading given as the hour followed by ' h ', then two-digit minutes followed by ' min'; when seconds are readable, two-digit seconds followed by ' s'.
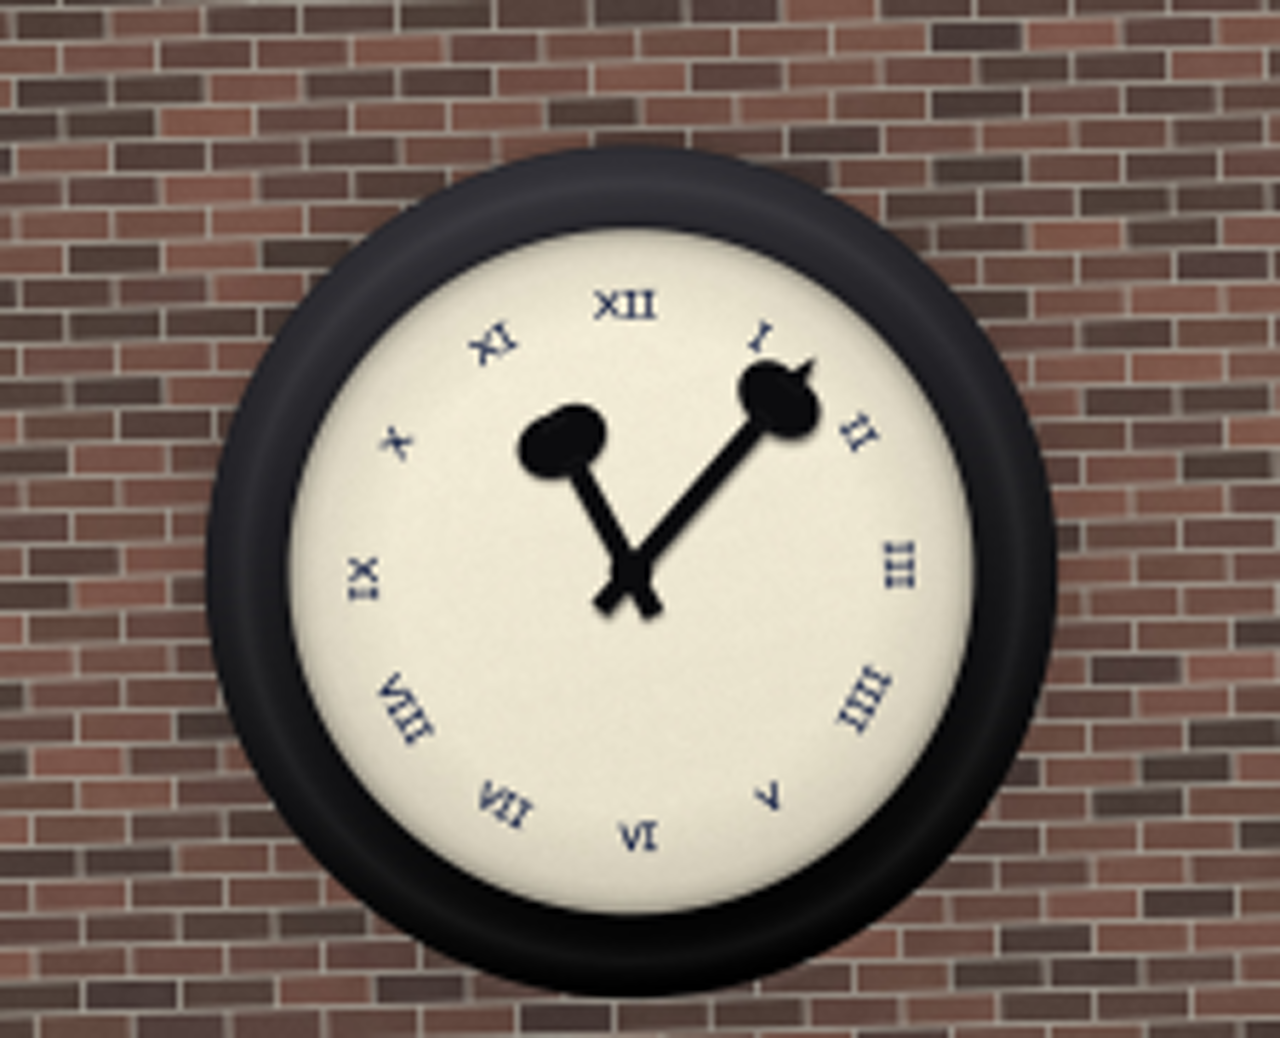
11 h 07 min
